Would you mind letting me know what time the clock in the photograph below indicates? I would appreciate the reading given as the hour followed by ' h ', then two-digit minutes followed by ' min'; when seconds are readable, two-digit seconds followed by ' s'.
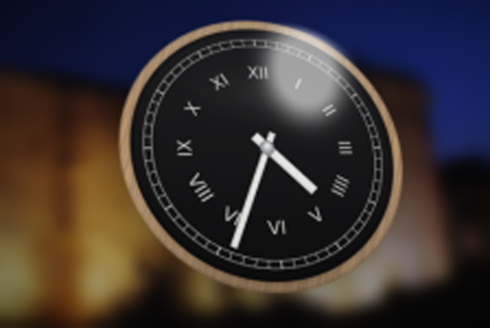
4 h 34 min
